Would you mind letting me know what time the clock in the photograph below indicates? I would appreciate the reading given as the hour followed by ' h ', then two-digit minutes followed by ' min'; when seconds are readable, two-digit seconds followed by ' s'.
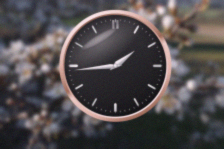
1 h 44 min
